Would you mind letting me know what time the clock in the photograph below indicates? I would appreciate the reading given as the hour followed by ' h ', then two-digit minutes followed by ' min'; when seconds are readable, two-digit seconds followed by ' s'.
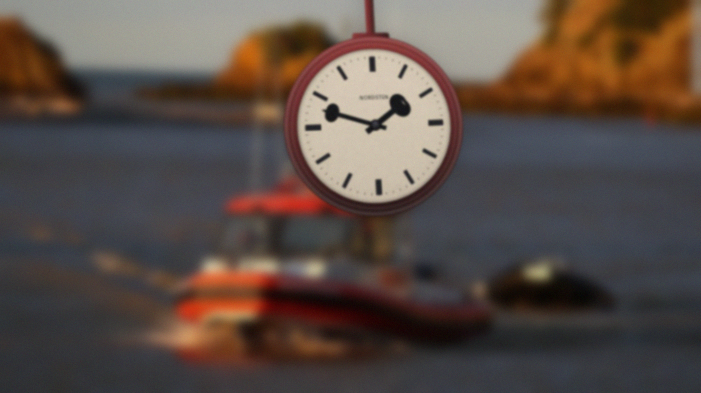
1 h 48 min
